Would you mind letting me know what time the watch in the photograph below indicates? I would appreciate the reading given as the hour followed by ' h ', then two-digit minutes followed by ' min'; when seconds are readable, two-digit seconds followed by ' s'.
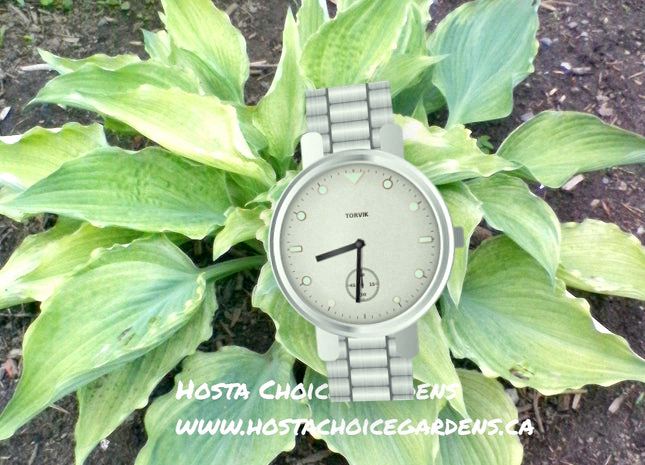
8 h 31 min
